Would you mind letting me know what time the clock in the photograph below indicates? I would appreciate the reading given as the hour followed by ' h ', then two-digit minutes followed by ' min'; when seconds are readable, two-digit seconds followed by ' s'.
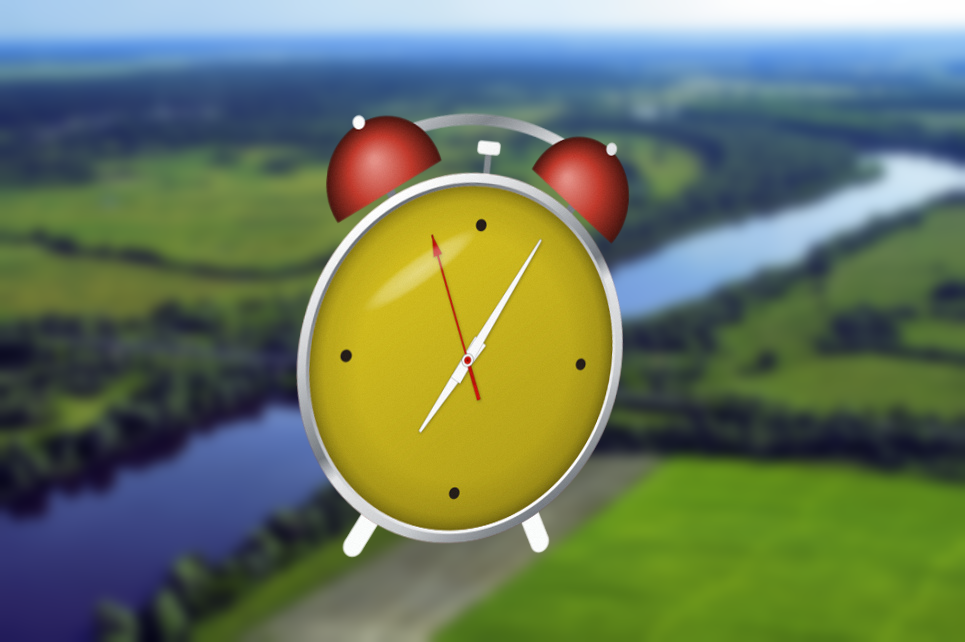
7 h 04 min 56 s
